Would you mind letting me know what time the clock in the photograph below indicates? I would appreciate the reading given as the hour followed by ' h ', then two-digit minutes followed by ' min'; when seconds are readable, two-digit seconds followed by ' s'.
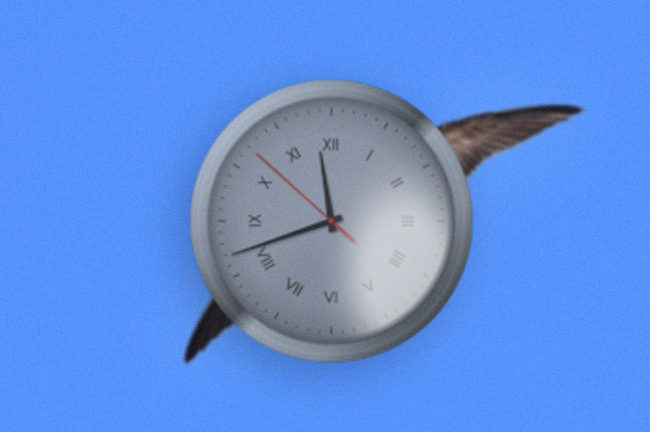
11 h 41 min 52 s
